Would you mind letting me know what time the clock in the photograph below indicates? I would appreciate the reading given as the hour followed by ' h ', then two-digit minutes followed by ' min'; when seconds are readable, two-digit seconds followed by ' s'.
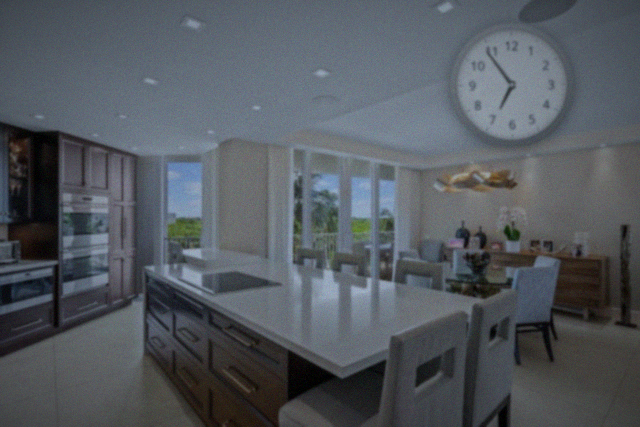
6 h 54 min
